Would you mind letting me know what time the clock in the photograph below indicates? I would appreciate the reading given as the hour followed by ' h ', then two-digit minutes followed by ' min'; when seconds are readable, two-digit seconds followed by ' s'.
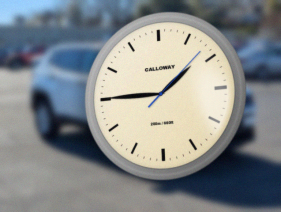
1 h 45 min 08 s
